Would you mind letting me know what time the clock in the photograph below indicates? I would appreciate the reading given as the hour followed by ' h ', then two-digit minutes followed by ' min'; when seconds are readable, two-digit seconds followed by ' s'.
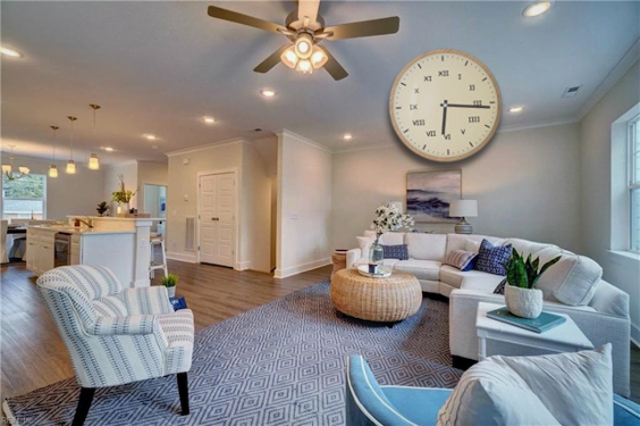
6 h 16 min
